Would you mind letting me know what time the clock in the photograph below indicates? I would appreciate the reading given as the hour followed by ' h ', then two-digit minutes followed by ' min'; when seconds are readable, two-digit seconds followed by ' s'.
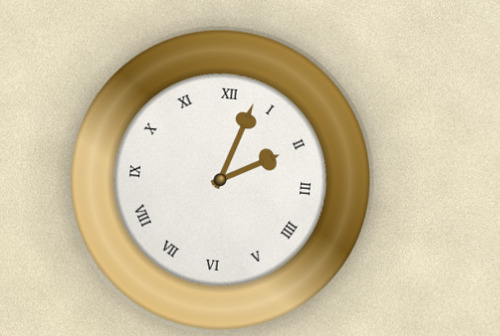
2 h 03 min
